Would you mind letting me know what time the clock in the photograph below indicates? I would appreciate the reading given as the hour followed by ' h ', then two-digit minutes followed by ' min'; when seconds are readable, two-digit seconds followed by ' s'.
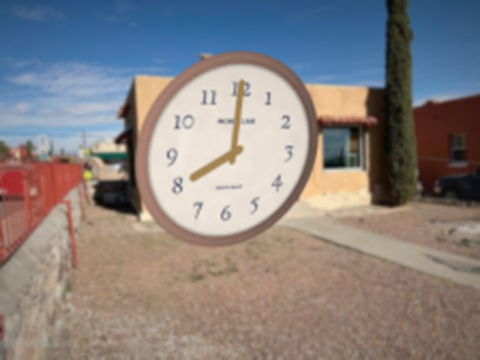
8 h 00 min
